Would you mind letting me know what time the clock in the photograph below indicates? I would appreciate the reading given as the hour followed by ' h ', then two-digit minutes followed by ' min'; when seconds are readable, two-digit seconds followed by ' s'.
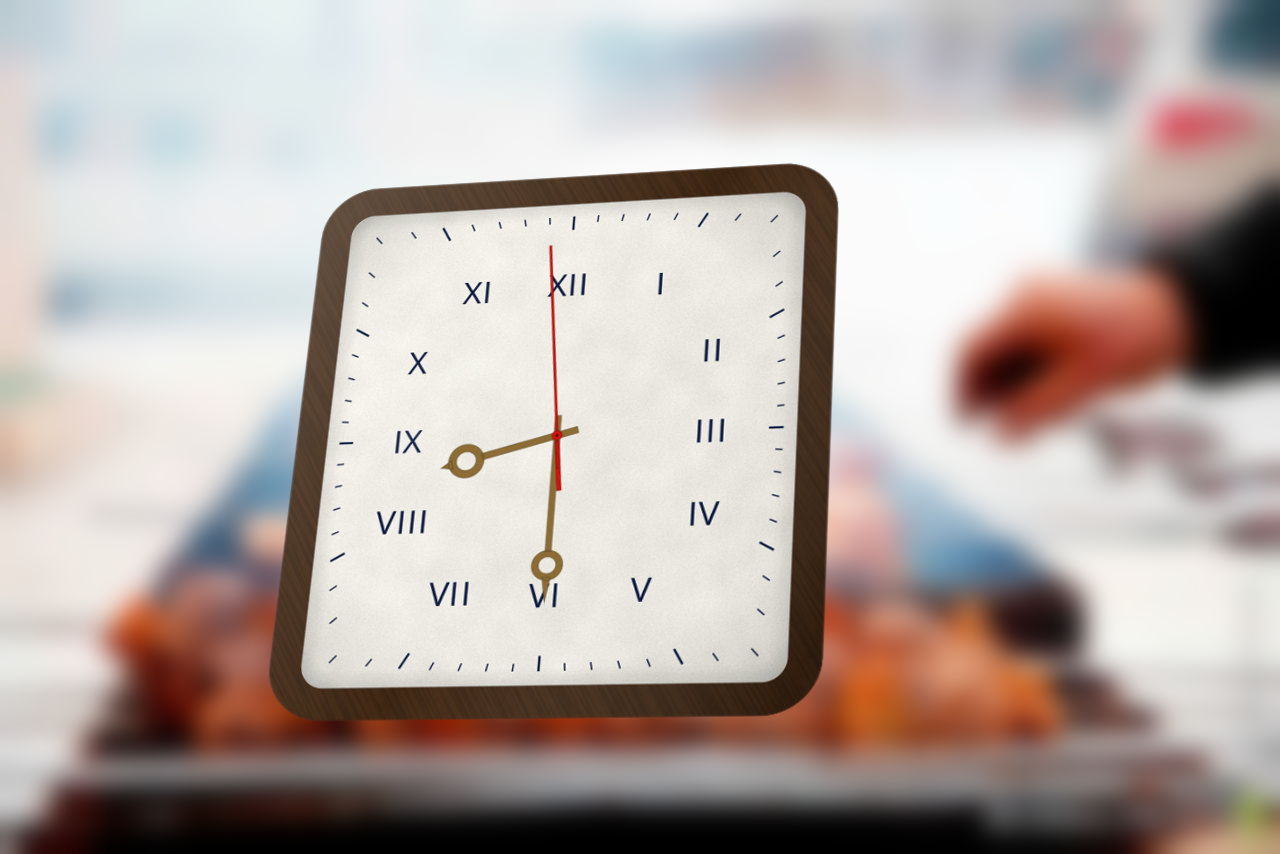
8 h 29 min 59 s
